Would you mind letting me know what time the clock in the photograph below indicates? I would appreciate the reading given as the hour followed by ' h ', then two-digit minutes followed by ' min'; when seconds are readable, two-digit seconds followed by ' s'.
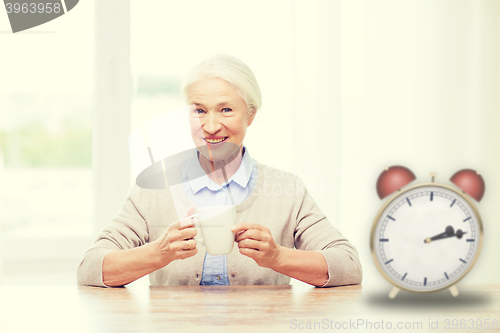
2 h 13 min
